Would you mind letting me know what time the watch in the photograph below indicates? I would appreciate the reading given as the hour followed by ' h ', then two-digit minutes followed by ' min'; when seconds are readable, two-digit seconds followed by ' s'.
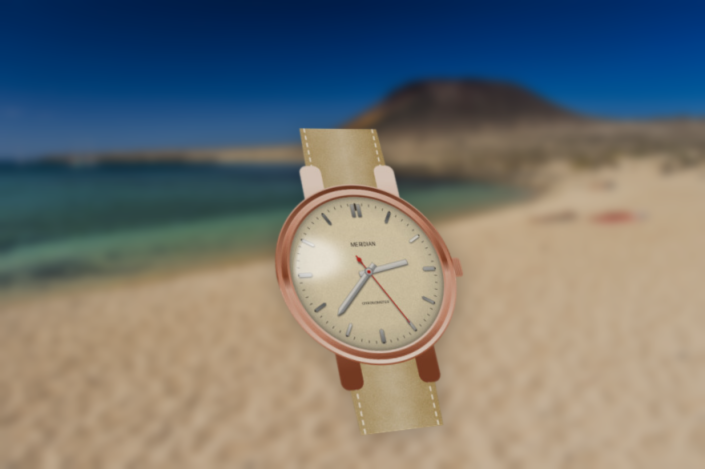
2 h 37 min 25 s
